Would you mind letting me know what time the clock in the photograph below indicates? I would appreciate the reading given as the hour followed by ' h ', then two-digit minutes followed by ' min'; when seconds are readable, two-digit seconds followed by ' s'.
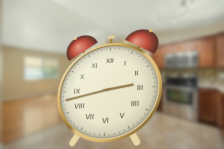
2 h 43 min
